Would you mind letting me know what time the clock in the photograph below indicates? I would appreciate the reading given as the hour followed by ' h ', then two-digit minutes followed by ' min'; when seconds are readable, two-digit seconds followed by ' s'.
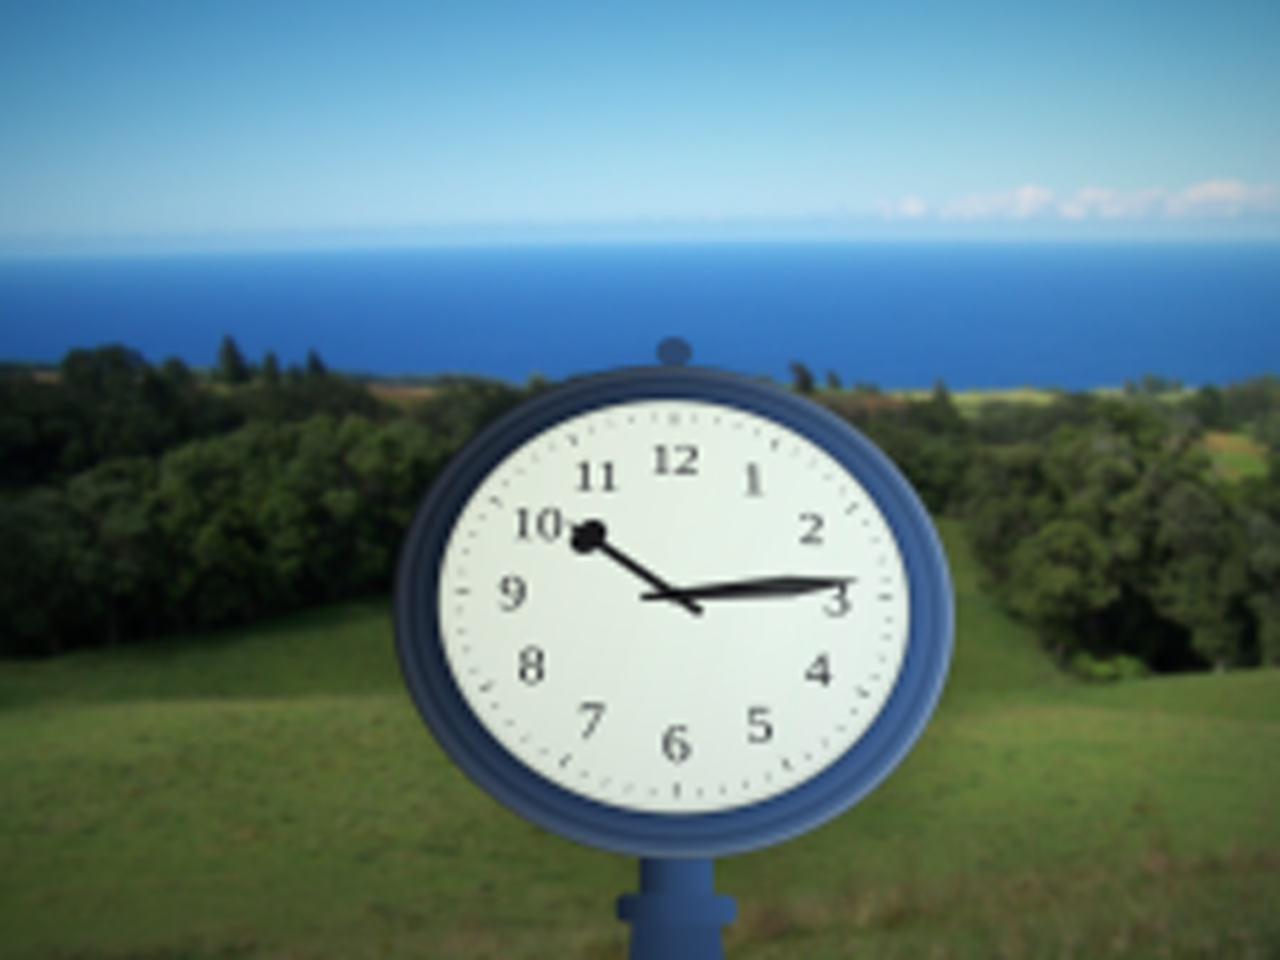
10 h 14 min
